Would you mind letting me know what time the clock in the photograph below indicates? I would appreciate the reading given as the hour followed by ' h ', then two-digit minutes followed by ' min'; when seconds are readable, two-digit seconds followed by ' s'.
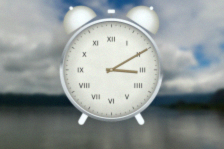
3 h 10 min
